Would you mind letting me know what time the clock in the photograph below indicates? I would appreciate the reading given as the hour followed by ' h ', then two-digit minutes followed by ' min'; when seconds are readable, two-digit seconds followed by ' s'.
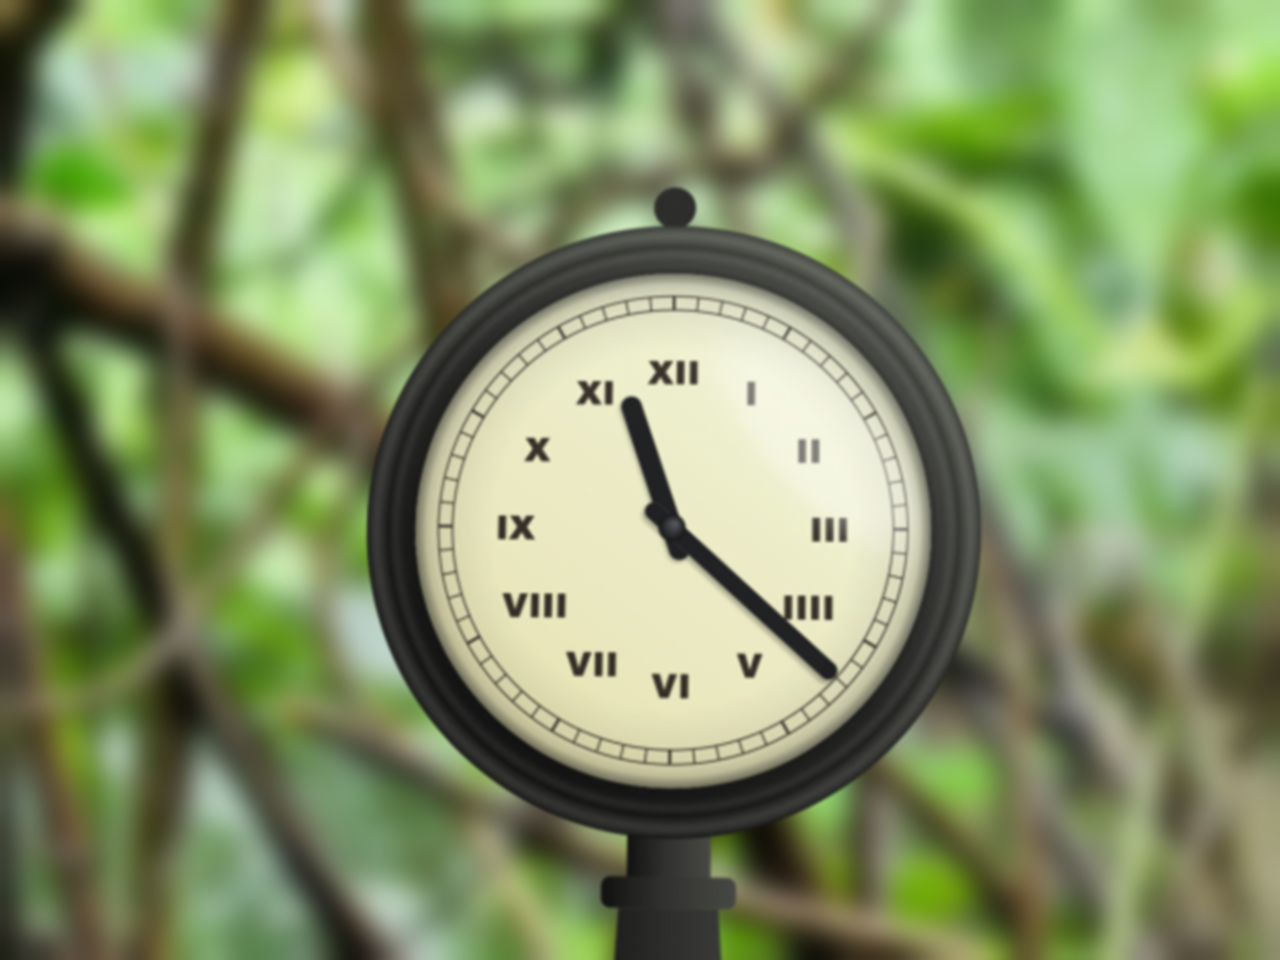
11 h 22 min
